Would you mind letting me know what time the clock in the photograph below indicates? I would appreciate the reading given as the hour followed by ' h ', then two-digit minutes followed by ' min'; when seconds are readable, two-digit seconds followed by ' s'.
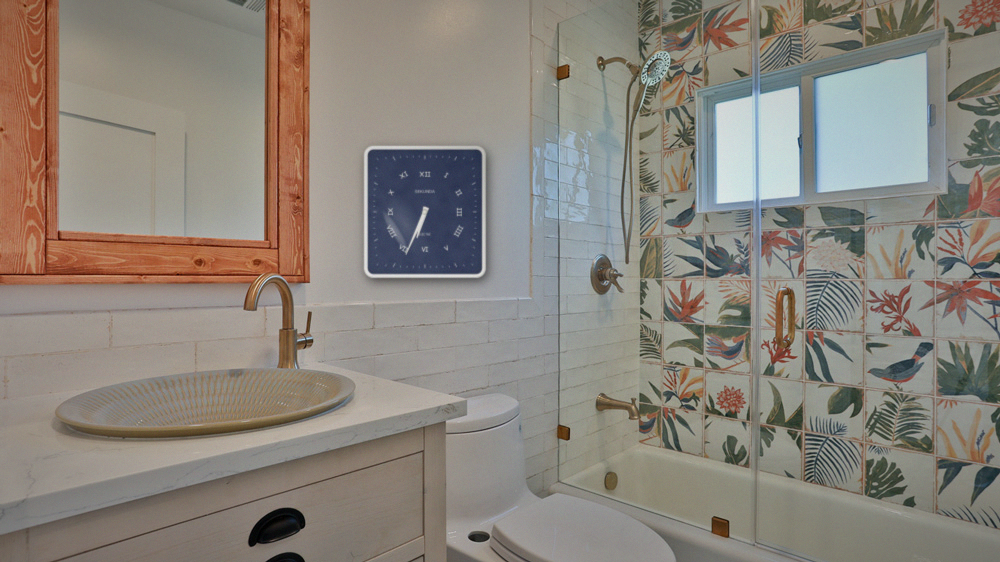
6 h 34 min
